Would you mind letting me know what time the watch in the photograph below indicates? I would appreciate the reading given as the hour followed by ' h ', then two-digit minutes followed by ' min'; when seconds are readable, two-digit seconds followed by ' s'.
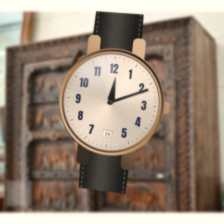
12 h 11 min
